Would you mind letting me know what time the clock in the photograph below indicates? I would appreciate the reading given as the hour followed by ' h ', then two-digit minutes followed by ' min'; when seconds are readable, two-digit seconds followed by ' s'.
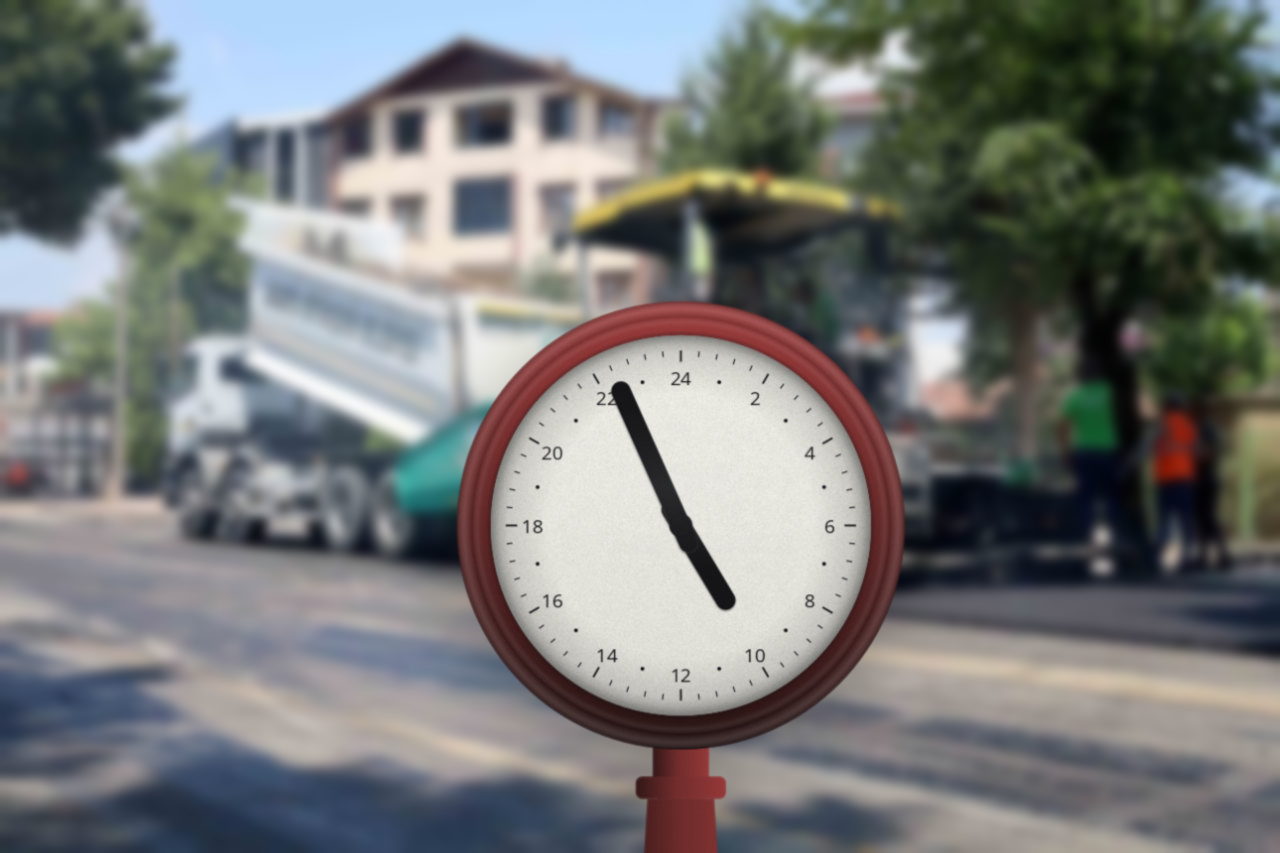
9 h 56 min
